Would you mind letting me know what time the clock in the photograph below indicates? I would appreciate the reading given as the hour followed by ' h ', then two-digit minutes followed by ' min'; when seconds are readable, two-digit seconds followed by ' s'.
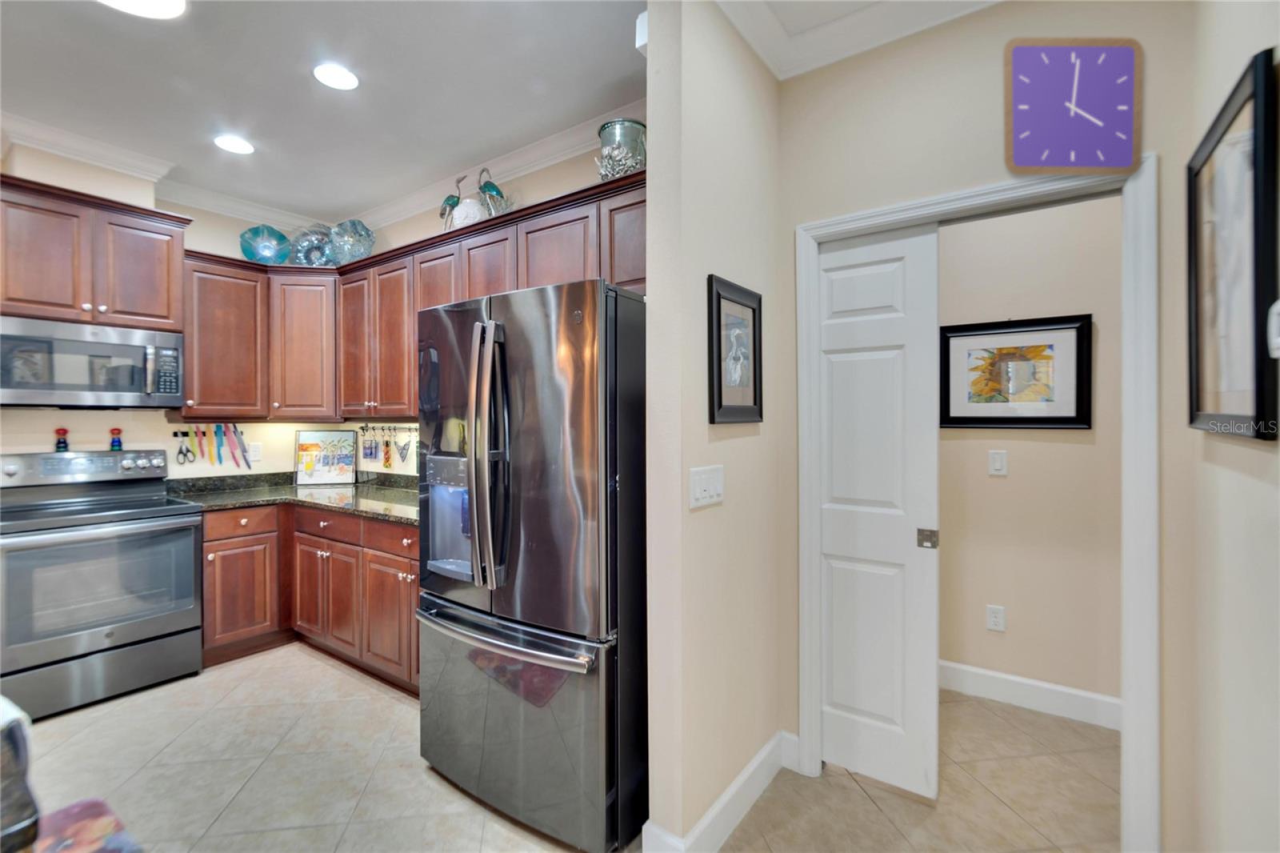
4 h 01 min
